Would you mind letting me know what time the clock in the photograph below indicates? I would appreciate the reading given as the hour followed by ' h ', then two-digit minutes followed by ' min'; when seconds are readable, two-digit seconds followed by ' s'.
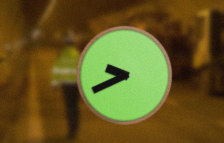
9 h 41 min
